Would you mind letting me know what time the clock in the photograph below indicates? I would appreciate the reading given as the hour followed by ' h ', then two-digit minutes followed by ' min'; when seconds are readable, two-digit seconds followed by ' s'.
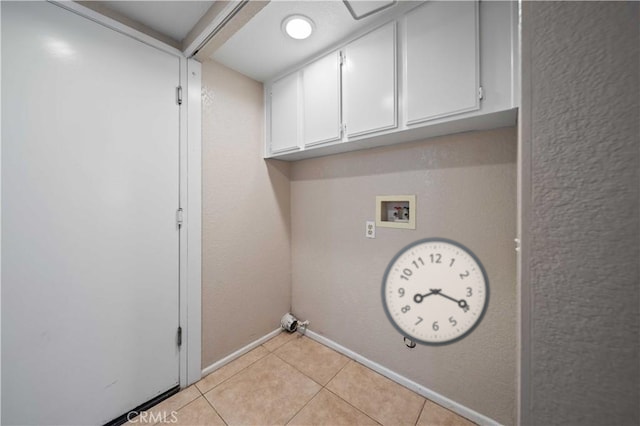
8 h 19 min
